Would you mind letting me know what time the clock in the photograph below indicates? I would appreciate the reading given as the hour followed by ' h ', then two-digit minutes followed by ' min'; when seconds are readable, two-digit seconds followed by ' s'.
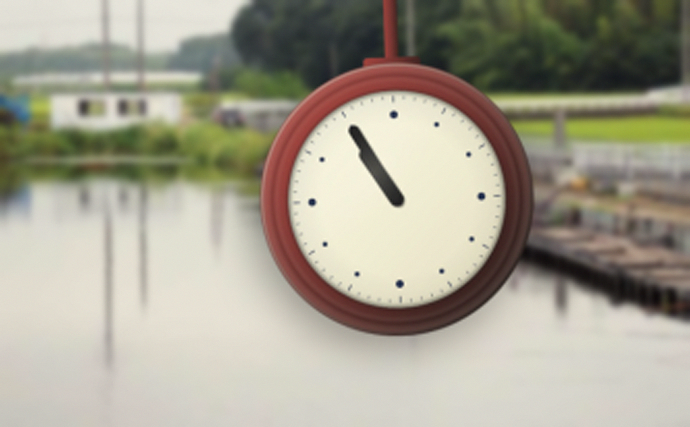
10 h 55 min
